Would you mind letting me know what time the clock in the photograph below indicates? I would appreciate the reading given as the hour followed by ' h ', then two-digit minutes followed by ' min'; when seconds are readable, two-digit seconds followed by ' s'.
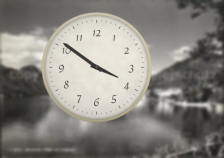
3 h 51 min
